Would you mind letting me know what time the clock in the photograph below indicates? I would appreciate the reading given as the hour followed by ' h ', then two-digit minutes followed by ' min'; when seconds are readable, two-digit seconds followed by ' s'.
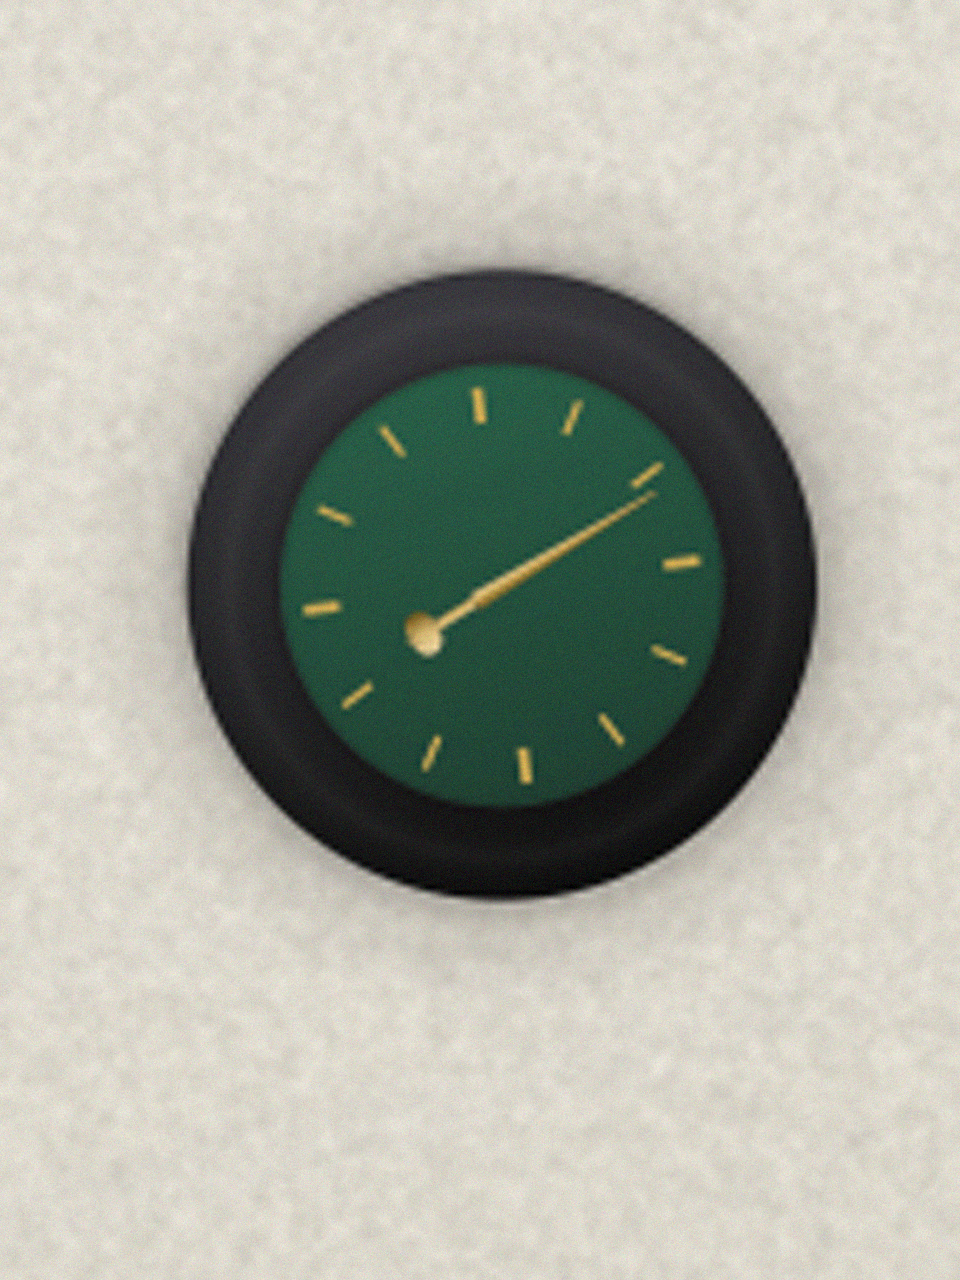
8 h 11 min
